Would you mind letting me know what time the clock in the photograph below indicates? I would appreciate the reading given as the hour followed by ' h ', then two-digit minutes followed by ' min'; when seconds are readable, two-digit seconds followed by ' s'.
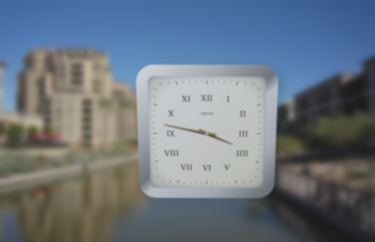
3 h 47 min
